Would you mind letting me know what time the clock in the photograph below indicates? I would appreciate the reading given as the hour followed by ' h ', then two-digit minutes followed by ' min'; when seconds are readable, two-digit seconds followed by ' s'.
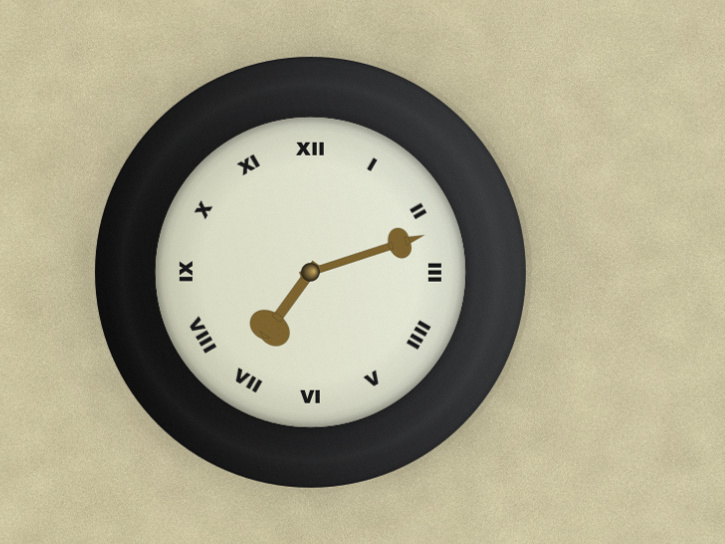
7 h 12 min
